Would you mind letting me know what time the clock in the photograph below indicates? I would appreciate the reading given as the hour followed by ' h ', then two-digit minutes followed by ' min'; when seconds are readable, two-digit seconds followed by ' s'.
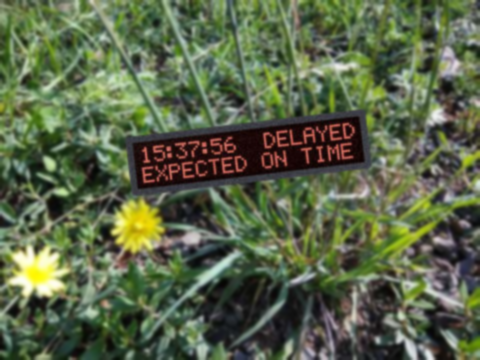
15 h 37 min 56 s
